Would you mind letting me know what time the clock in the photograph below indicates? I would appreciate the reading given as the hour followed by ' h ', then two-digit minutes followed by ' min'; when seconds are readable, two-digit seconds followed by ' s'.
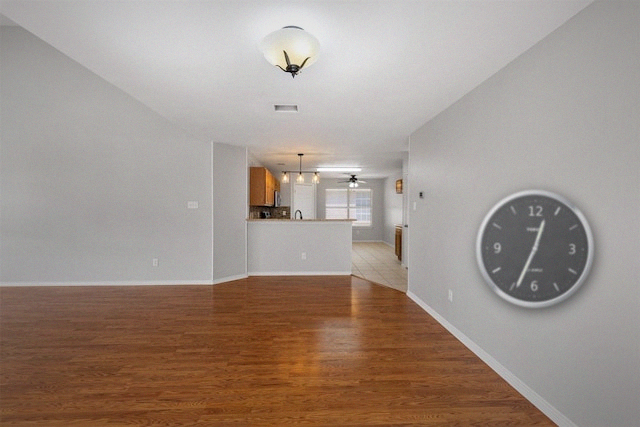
12 h 34 min
